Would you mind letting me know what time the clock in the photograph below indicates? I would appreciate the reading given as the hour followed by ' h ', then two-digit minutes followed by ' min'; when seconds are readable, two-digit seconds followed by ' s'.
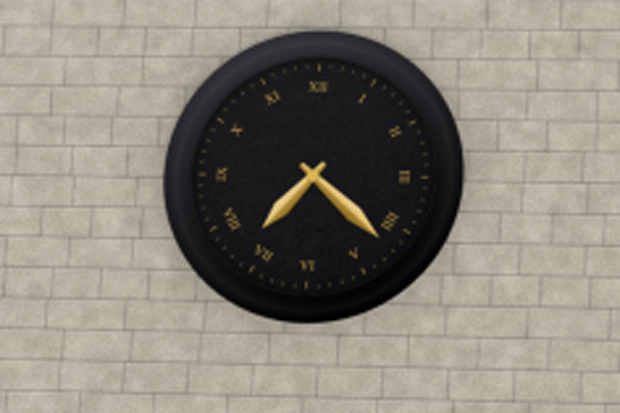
7 h 22 min
